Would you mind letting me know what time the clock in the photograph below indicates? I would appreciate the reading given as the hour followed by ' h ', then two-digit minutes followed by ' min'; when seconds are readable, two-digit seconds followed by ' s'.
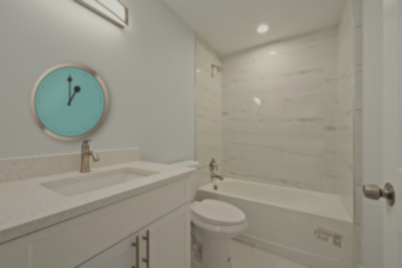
1 h 00 min
